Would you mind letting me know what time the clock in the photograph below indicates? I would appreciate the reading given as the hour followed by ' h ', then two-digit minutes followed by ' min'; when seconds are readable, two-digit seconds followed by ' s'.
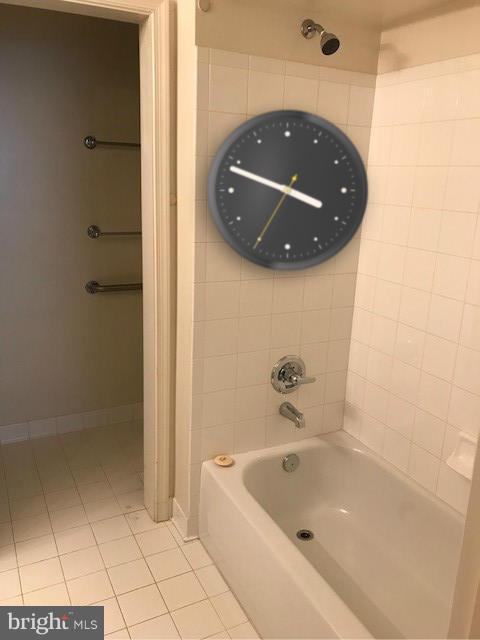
3 h 48 min 35 s
